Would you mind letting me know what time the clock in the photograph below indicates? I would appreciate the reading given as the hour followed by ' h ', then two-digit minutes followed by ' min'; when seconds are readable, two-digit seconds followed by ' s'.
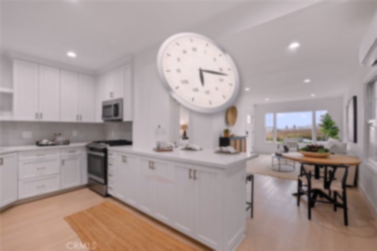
6 h 17 min
